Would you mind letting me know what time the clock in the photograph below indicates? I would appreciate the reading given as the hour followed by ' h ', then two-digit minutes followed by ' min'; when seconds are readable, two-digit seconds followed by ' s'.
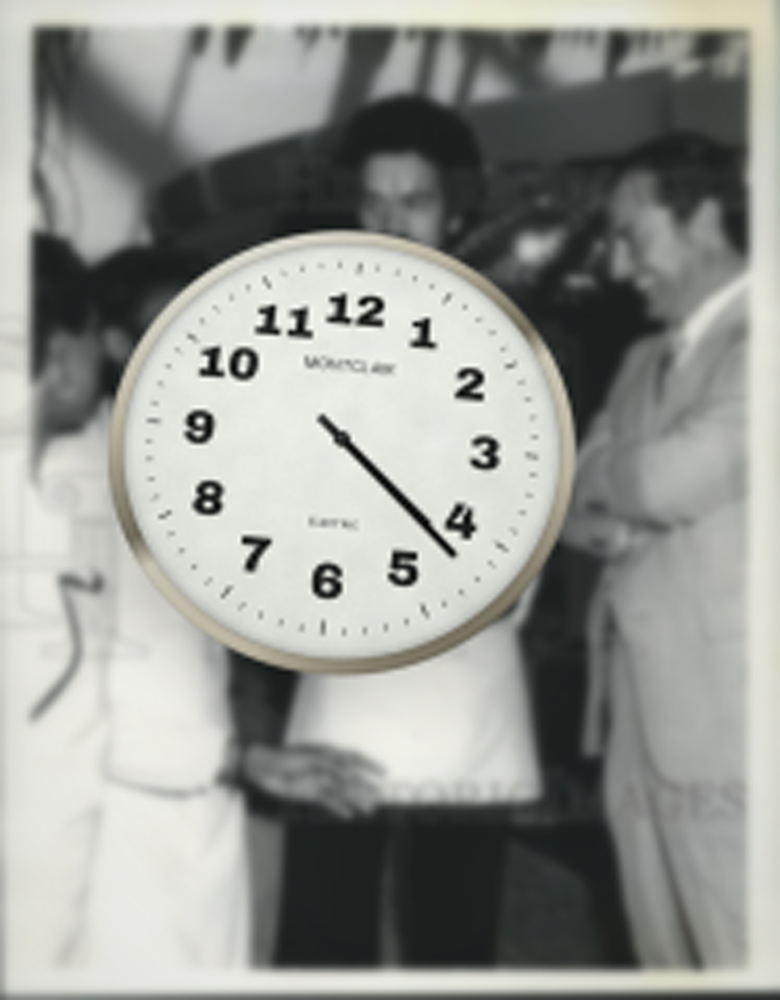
4 h 22 min
